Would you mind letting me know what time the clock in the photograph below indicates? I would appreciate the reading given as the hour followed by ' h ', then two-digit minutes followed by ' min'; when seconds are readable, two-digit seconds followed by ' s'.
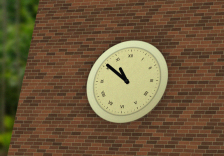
10 h 51 min
